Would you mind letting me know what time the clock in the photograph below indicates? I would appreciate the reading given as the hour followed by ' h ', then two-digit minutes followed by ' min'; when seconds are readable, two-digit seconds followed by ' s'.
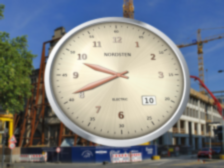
9 h 41 min
